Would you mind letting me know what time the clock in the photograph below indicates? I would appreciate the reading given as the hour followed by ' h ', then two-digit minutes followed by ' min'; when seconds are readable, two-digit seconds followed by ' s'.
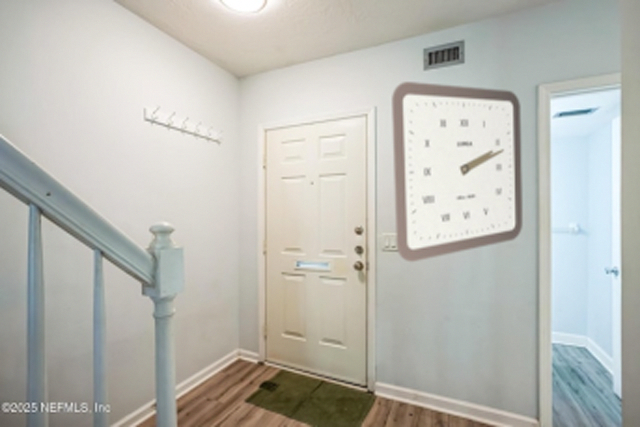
2 h 12 min
